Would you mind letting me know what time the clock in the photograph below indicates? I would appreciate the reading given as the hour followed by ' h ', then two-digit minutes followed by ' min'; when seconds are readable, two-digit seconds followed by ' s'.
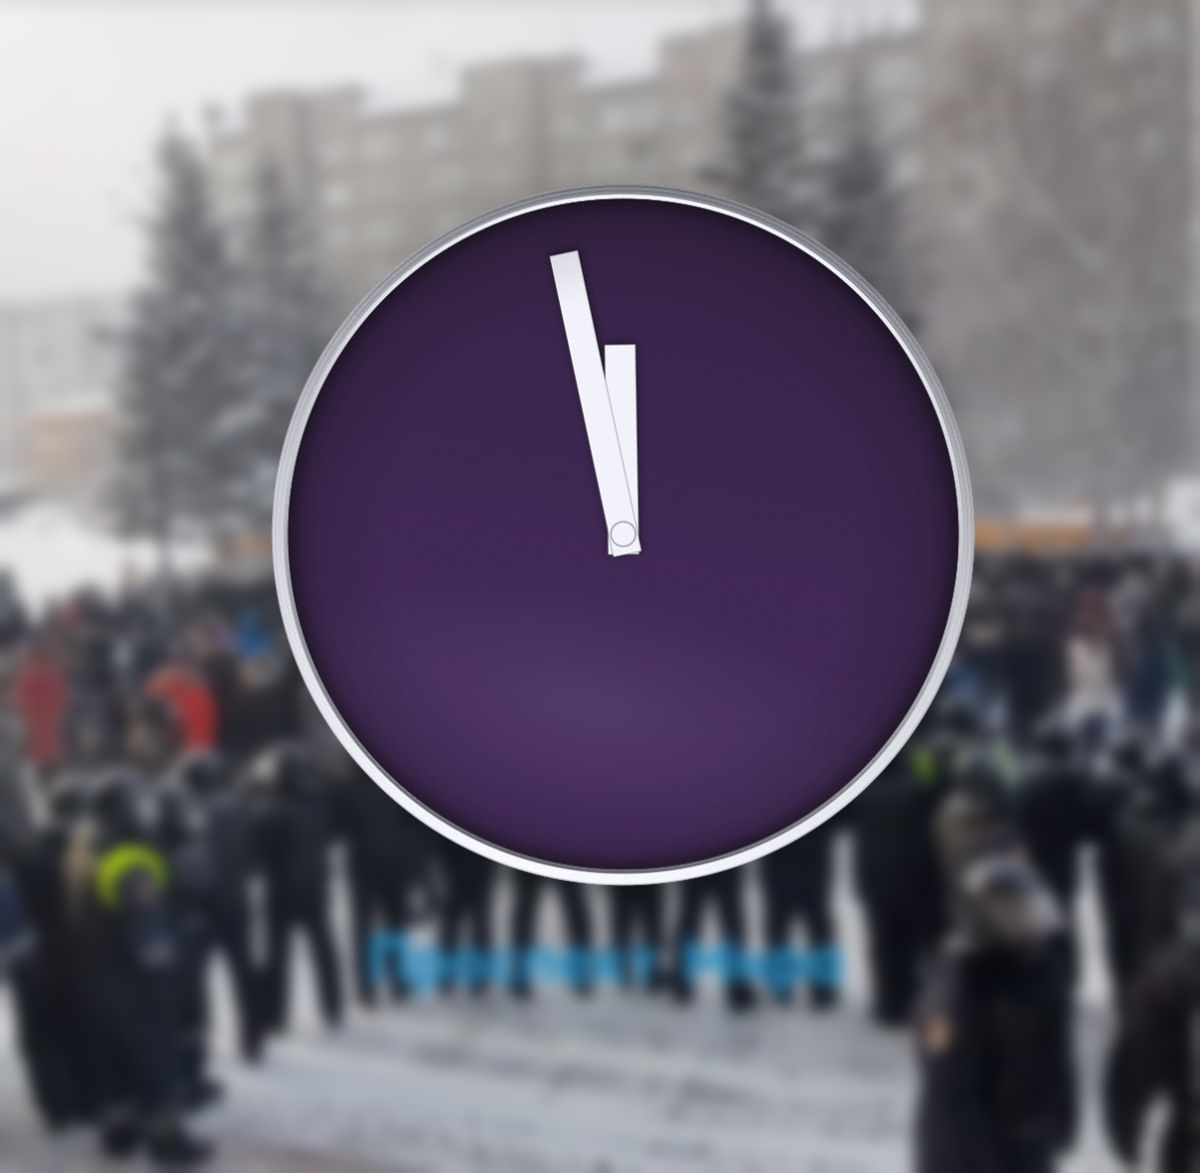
11 h 58 min
